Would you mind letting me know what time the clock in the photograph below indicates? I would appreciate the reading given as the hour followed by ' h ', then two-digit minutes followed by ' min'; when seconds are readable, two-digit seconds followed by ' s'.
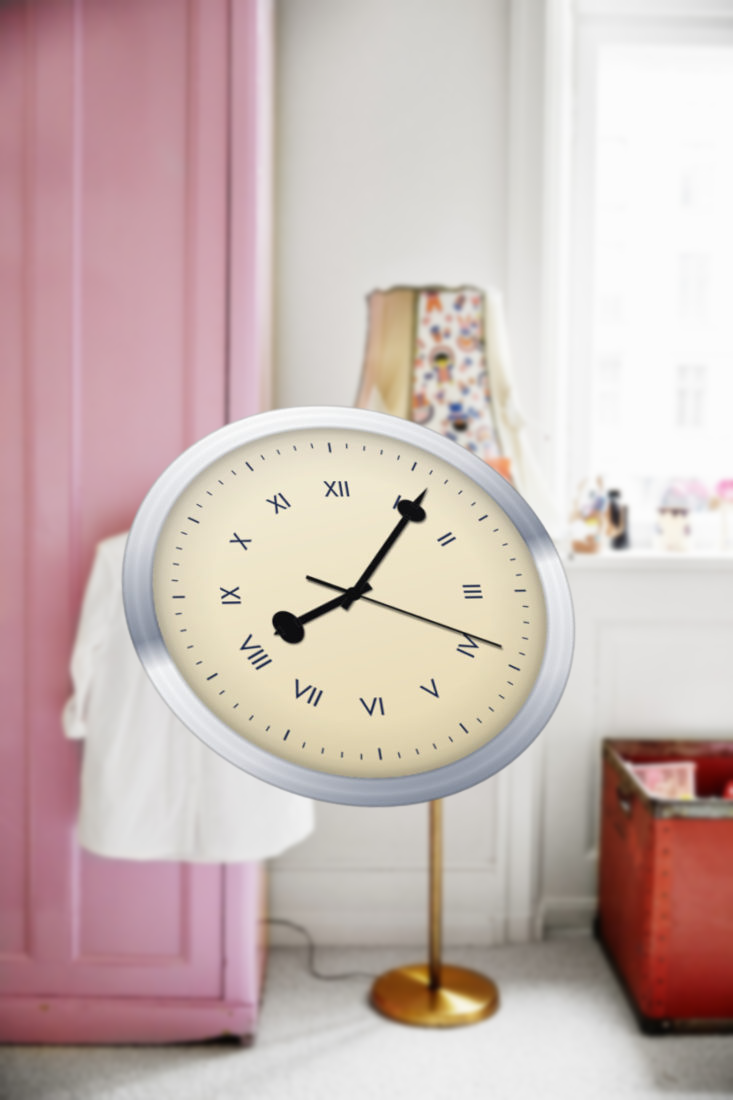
8 h 06 min 19 s
